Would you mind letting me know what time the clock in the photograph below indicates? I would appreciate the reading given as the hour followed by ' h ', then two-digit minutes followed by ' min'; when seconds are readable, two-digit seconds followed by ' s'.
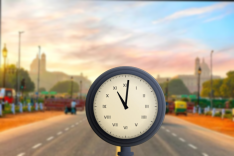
11 h 01 min
